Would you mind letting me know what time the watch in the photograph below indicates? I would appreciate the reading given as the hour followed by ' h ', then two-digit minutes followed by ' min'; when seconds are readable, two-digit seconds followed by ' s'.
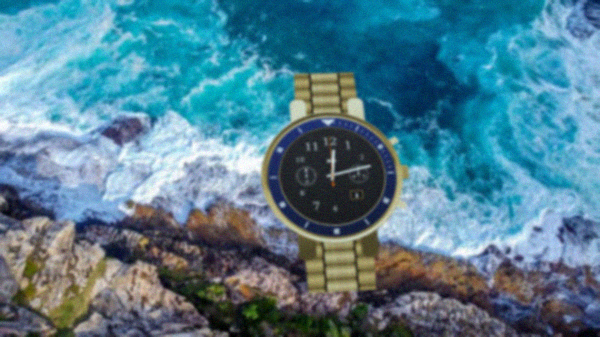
12 h 13 min
